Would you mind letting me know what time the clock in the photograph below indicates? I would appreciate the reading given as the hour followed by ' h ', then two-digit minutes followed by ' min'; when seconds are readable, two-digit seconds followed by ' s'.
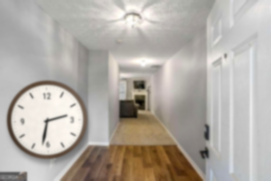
2 h 32 min
